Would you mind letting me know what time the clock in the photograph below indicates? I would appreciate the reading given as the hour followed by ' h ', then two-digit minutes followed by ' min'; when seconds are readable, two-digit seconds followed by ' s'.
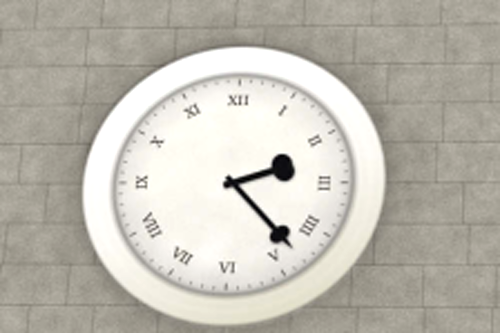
2 h 23 min
